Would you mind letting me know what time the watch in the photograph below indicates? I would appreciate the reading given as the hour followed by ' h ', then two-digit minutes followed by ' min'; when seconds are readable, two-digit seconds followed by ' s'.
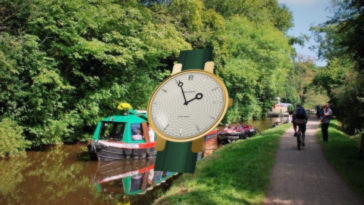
1 h 56 min
